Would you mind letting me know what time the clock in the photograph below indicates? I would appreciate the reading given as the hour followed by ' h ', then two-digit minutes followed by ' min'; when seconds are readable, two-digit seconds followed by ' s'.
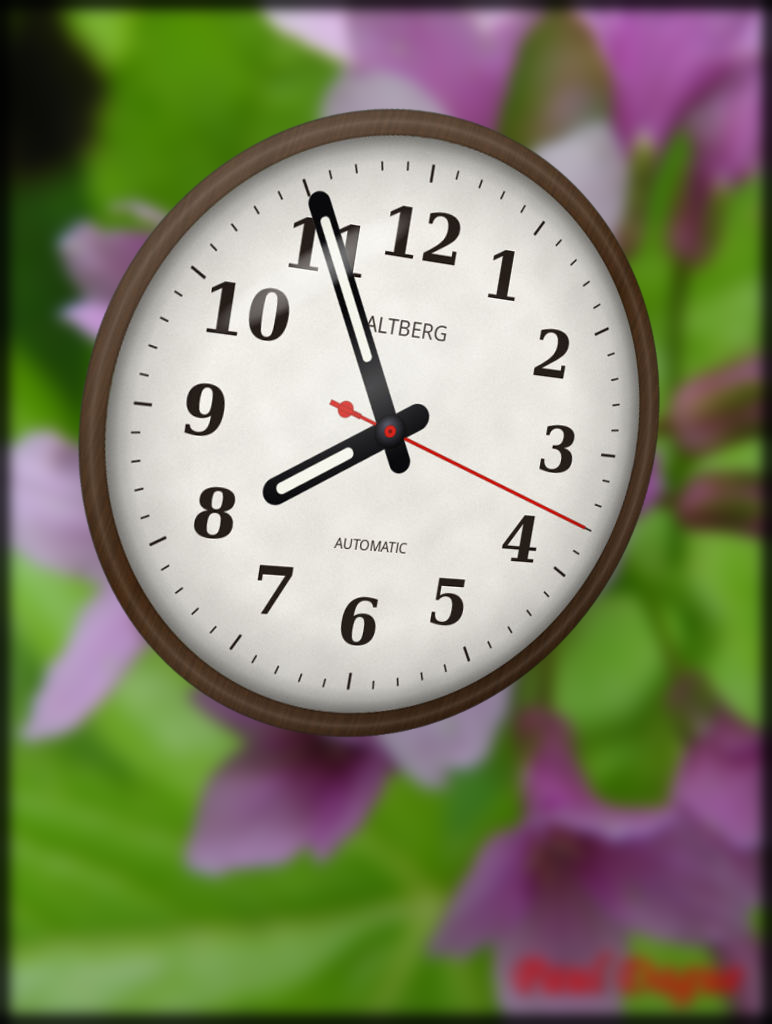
7 h 55 min 18 s
